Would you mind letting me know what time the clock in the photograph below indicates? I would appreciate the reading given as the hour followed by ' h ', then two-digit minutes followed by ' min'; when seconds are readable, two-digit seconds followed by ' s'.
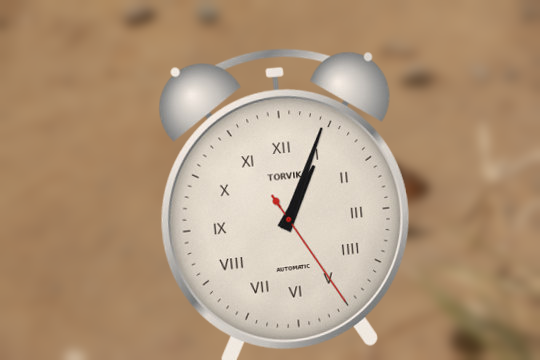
1 h 04 min 25 s
